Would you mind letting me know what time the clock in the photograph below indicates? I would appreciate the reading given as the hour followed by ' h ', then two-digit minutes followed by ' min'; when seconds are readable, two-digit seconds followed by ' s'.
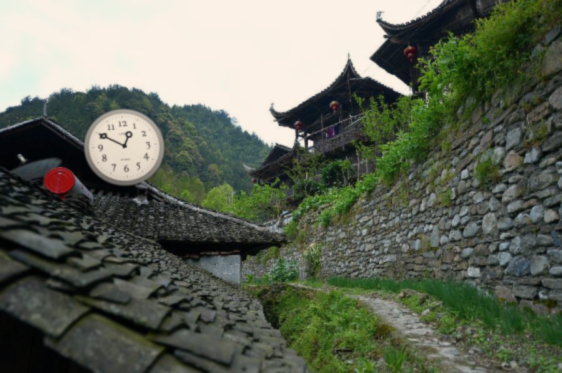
12 h 50 min
